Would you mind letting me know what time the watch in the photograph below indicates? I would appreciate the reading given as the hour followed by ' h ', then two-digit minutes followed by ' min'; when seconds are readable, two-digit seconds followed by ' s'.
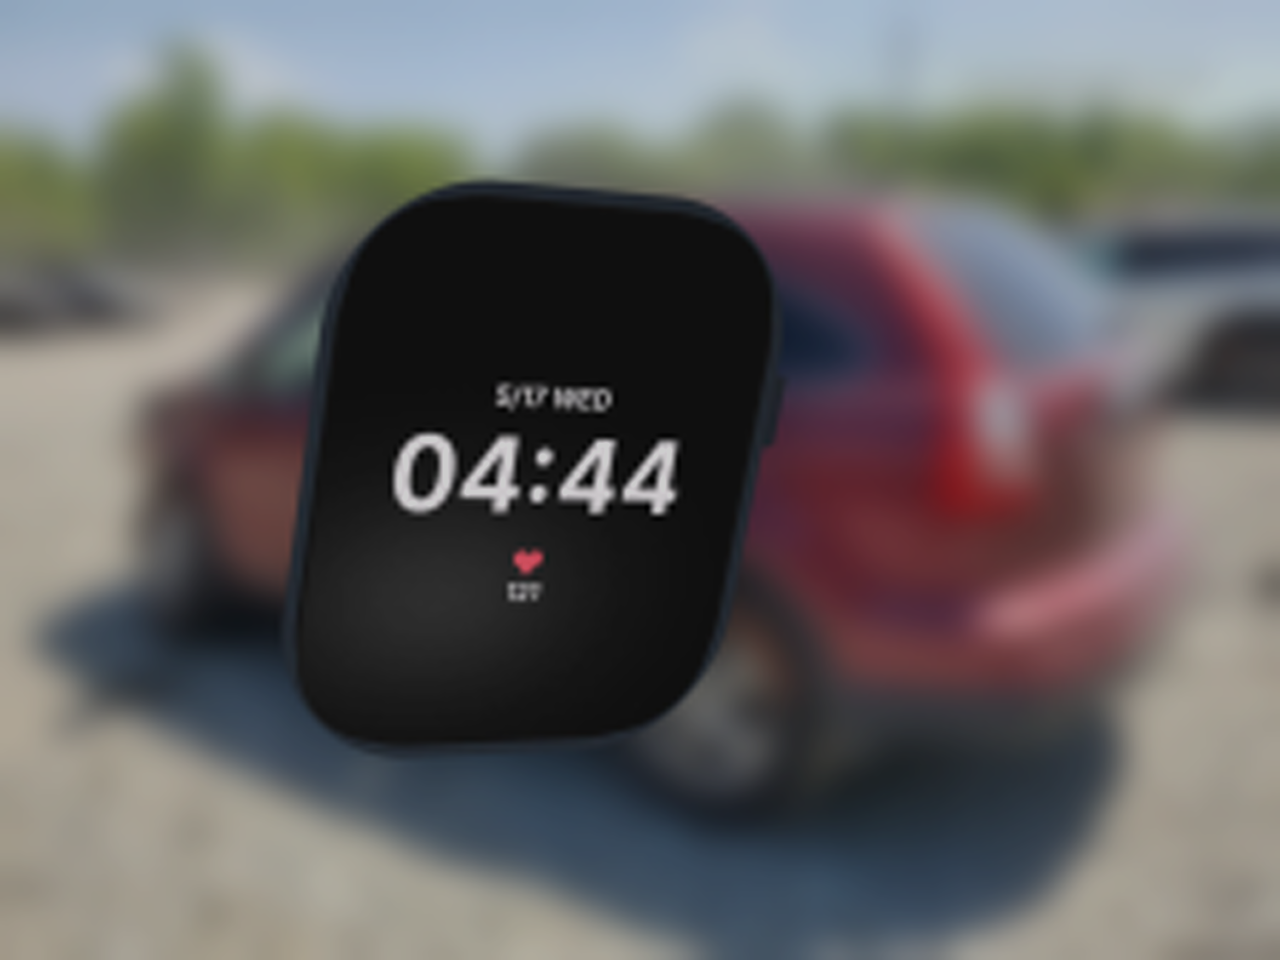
4 h 44 min
